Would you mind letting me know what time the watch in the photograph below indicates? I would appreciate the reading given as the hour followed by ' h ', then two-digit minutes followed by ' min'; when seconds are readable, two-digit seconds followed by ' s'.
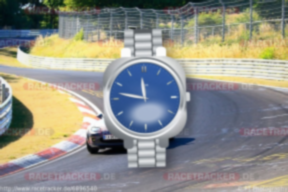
11 h 47 min
